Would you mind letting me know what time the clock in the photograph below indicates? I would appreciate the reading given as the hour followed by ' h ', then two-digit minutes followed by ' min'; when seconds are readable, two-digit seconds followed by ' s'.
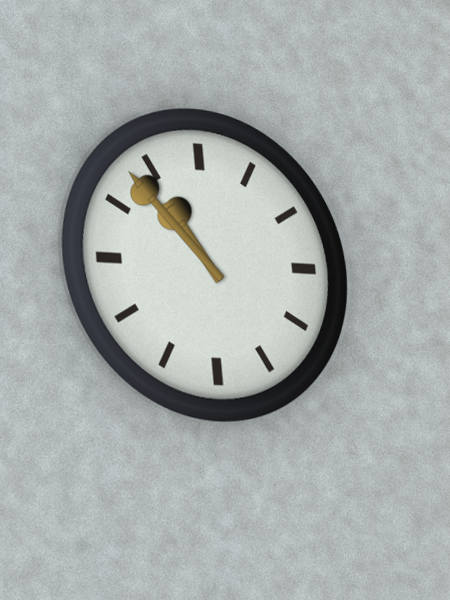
10 h 53 min
